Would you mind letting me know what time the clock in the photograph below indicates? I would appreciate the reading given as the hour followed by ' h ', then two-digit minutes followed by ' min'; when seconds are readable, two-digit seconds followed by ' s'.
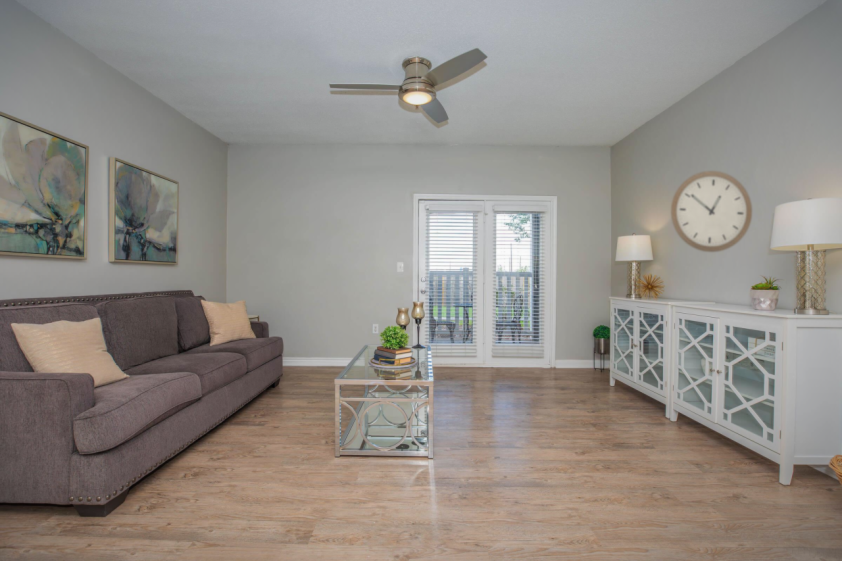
12 h 51 min
